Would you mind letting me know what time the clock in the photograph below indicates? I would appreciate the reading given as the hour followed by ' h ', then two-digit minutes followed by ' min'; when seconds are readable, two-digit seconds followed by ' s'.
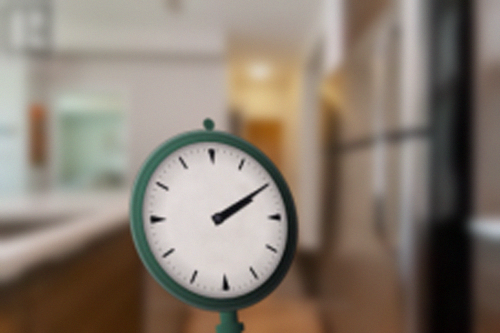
2 h 10 min
